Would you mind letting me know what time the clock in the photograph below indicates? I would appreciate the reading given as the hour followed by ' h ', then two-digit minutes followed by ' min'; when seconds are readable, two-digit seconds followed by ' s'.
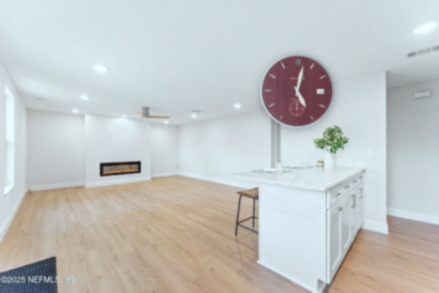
5 h 02 min
